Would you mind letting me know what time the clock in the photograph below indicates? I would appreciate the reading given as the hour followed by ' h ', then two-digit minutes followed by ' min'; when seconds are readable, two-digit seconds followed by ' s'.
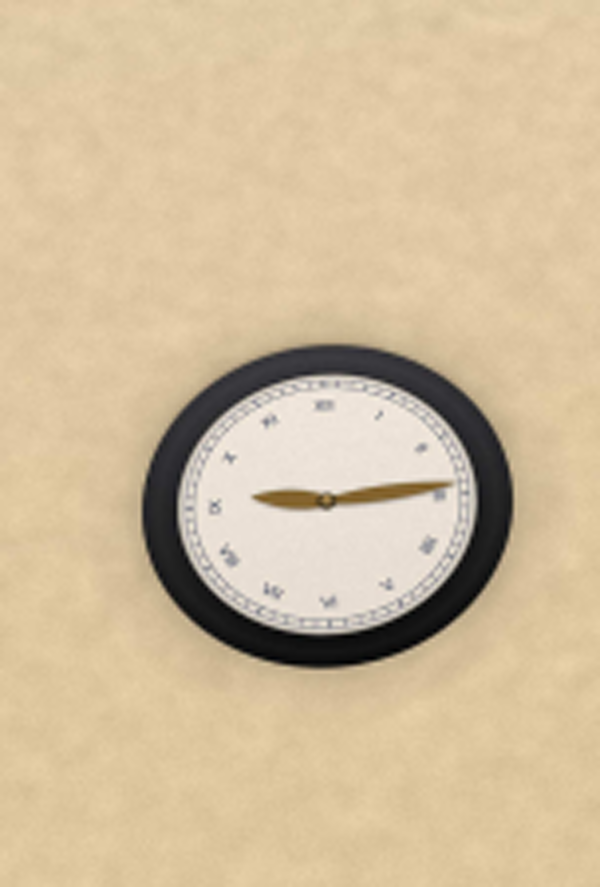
9 h 14 min
